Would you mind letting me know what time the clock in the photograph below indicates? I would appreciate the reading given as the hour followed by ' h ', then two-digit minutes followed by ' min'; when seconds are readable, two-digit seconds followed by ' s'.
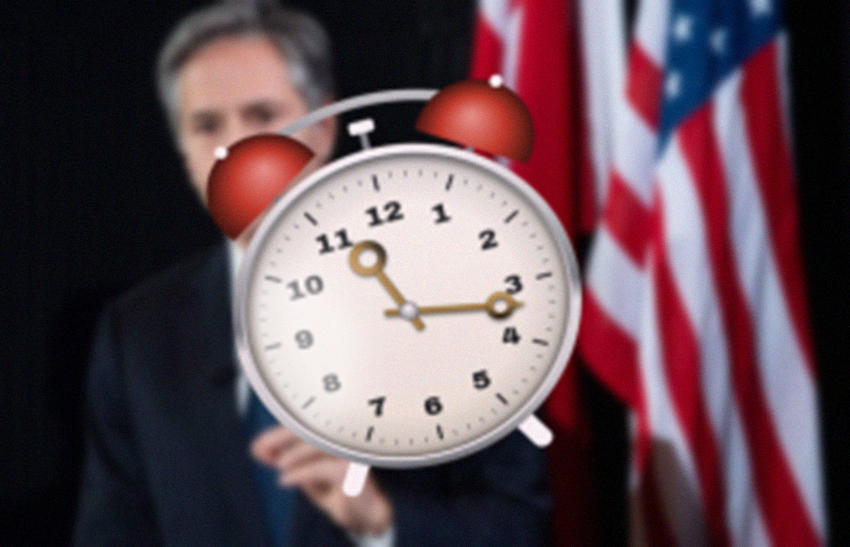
11 h 17 min
